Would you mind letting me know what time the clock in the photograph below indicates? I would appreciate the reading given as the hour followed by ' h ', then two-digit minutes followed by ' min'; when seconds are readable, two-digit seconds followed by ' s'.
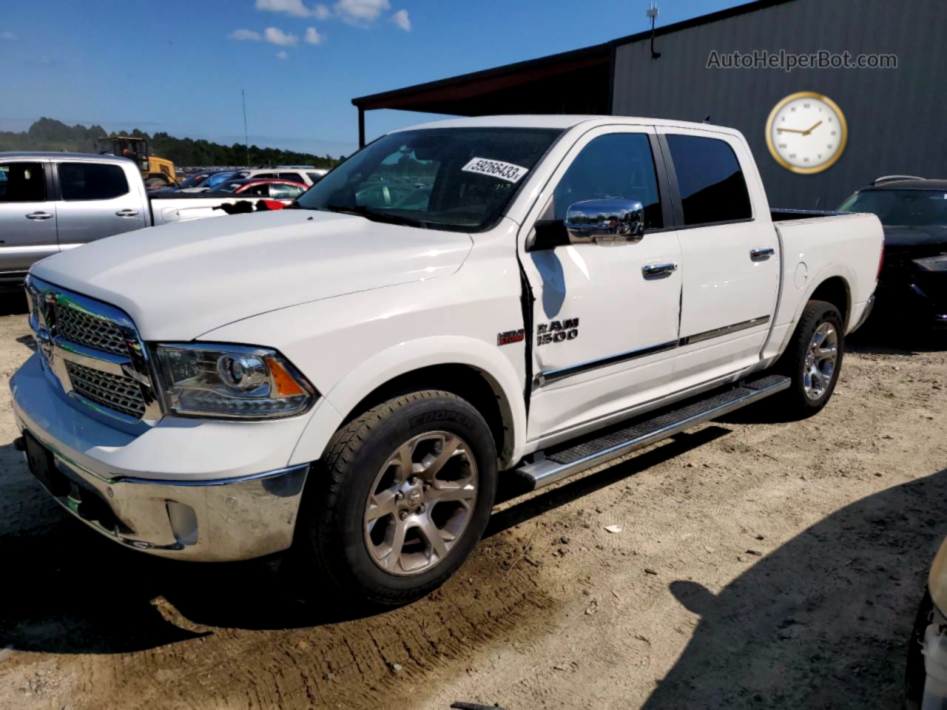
1 h 46 min
